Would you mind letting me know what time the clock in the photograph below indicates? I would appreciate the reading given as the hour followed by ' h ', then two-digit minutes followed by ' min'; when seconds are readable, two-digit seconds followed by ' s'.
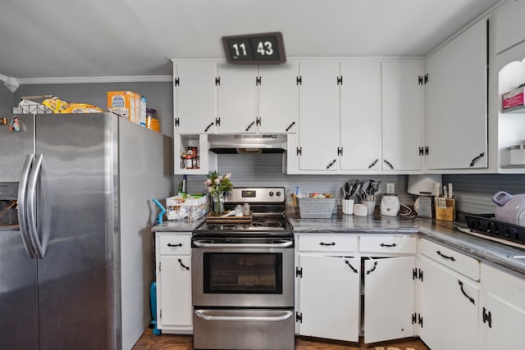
11 h 43 min
